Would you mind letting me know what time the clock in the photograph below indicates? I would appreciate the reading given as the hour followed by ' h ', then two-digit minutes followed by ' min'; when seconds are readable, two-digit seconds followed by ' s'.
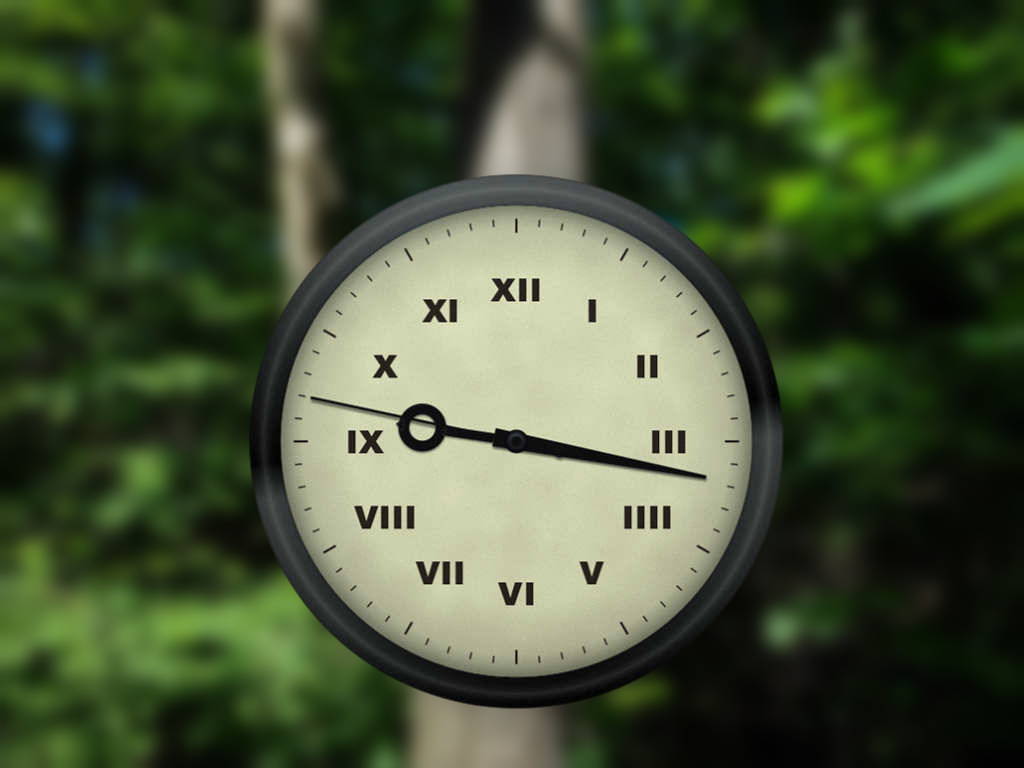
9 h 16 min 47 s
